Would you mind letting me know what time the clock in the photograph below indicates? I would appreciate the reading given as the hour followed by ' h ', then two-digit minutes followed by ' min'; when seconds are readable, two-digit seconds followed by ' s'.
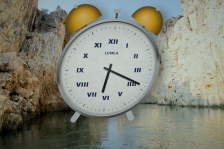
6 h 19 min
